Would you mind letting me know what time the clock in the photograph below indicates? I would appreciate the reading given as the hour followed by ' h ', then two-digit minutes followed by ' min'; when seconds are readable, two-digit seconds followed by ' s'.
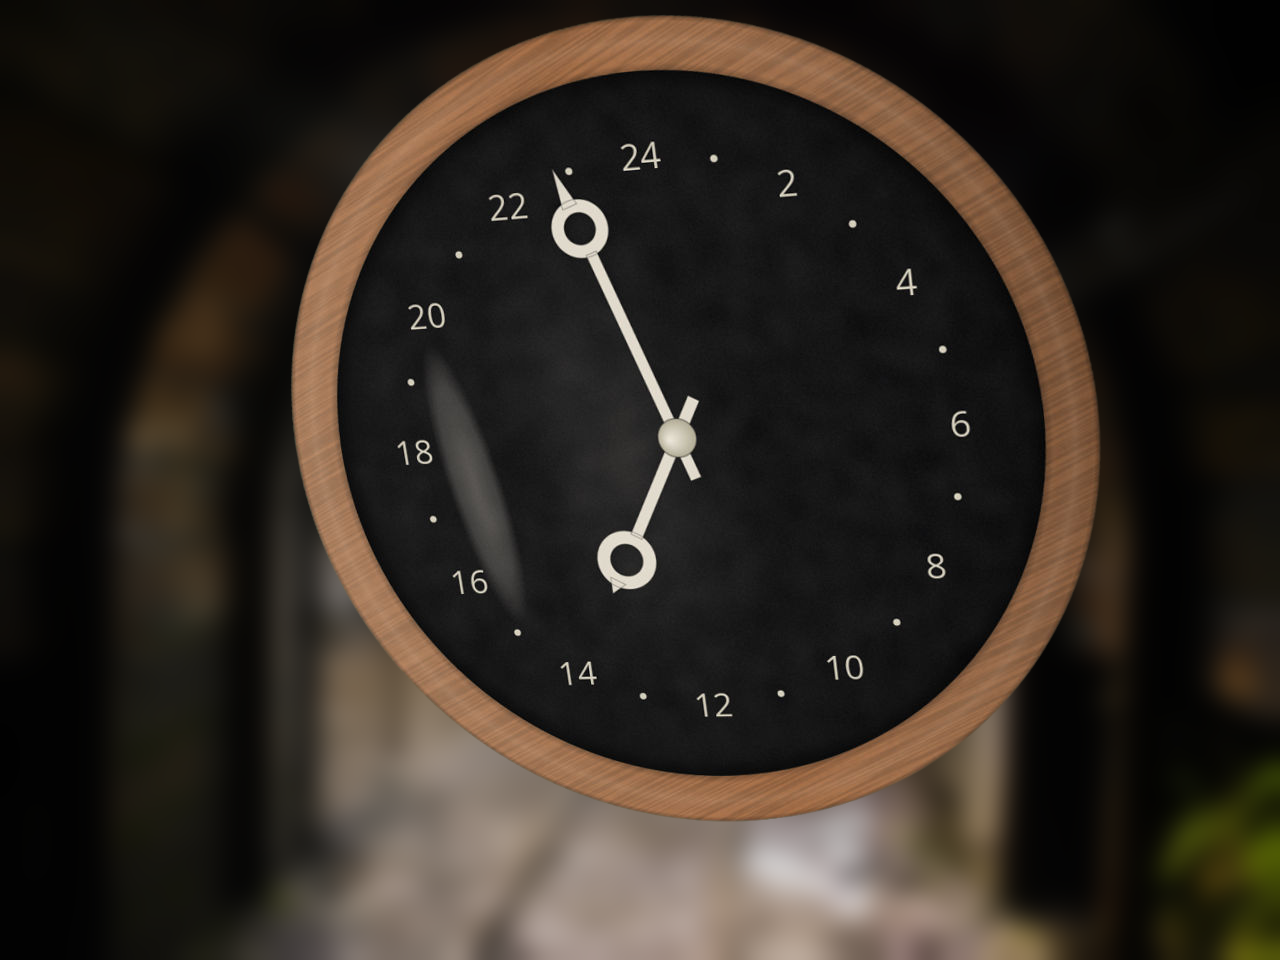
13 h 57 min
